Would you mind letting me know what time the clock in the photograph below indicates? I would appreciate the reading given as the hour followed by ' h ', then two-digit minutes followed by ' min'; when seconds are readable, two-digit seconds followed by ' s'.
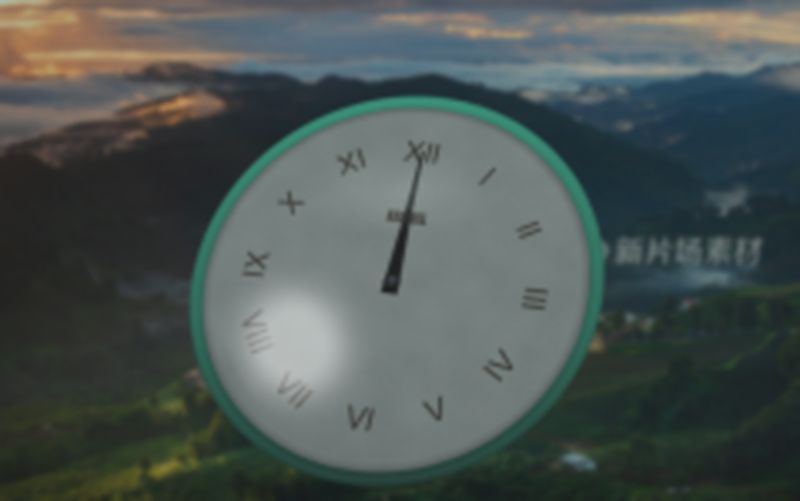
12 h 00 min
